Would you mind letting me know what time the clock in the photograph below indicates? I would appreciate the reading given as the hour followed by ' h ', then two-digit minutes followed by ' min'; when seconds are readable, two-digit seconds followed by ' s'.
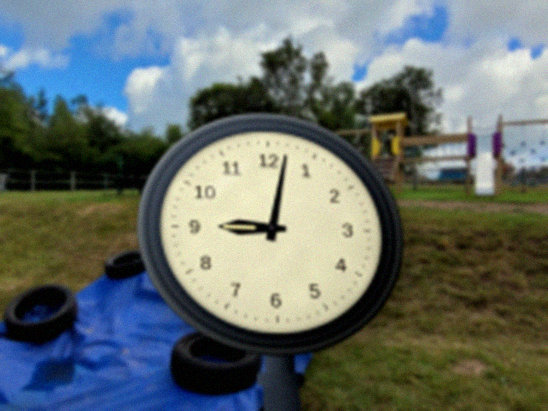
9 h 02 min
